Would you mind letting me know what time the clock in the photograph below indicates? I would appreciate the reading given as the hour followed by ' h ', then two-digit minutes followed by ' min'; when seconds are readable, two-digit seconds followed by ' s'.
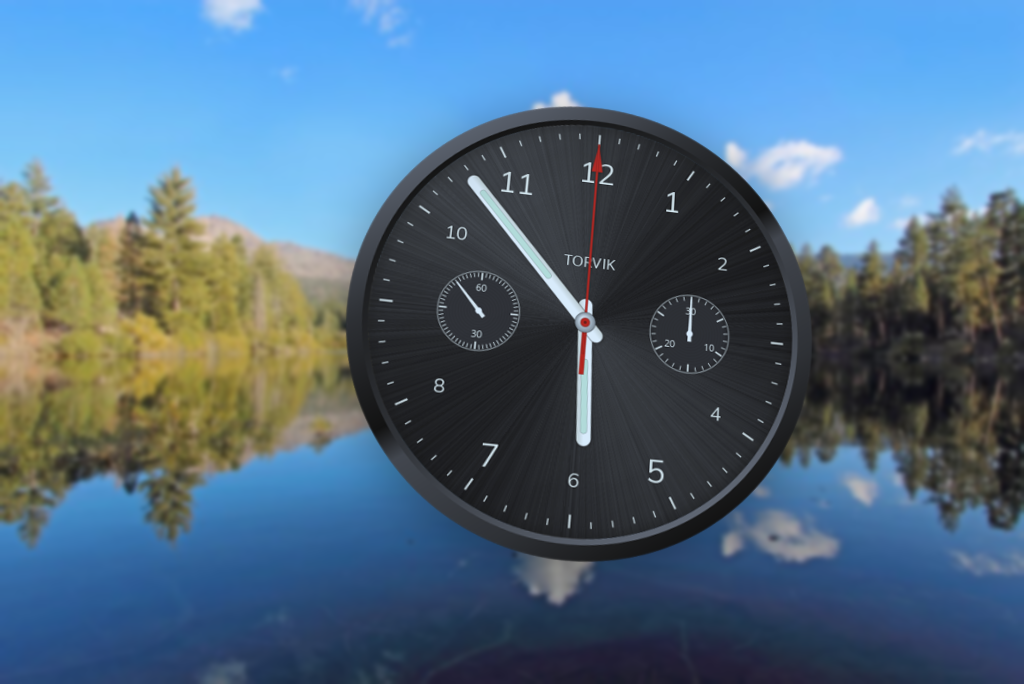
5 h 52 min 53 s
